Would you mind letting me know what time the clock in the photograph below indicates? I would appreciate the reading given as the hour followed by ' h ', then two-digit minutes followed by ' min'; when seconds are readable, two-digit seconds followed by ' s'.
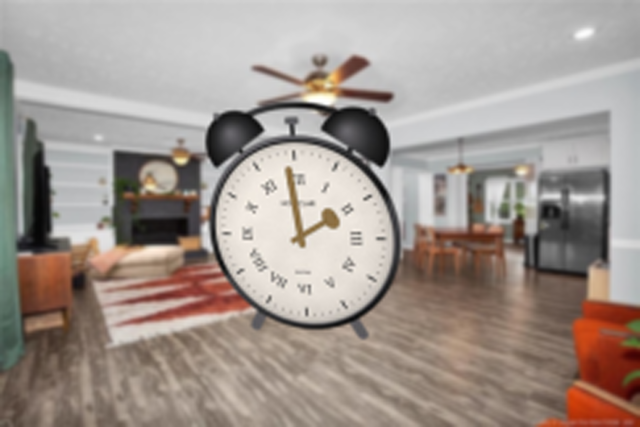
1 h 59 min
